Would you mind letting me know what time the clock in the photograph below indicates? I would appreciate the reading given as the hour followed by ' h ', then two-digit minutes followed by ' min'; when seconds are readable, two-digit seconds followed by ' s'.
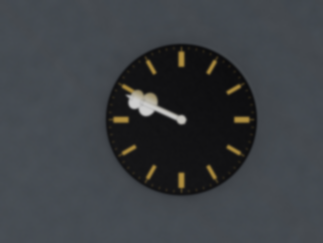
9 h 49 min
